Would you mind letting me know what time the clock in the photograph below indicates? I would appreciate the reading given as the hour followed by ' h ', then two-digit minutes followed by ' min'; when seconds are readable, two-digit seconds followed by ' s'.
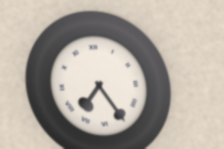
7 h 25 min
